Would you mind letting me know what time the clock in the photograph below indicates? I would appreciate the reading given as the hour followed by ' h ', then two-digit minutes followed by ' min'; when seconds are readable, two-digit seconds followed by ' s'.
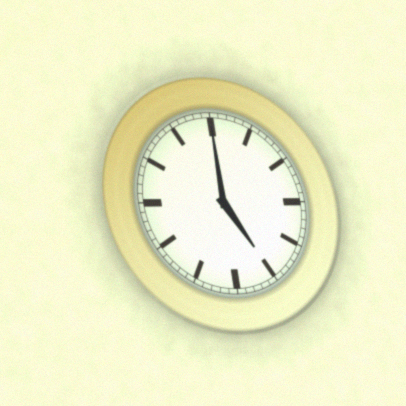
5 h 00 min
